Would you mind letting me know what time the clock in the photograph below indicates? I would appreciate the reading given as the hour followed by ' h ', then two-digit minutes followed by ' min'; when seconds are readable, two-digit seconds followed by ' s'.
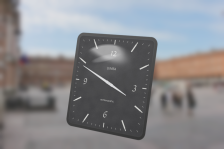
3 h 49 min
